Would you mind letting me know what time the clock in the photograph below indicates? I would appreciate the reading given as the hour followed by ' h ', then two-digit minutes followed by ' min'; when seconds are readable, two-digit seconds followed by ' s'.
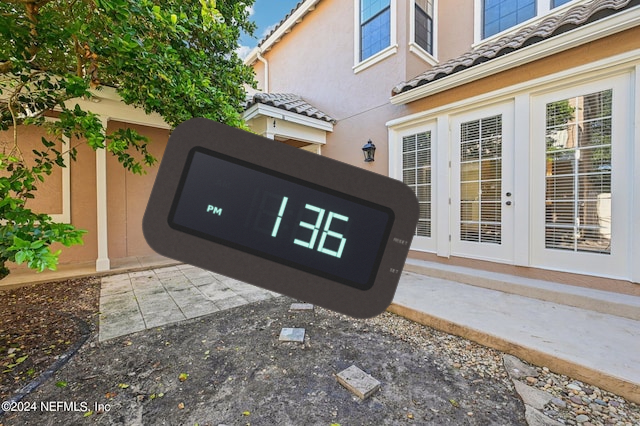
1 h 36 min
